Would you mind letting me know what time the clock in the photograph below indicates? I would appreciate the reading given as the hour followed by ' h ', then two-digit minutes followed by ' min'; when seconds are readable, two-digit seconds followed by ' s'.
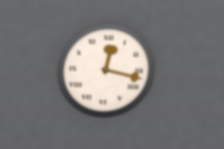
12 h 17 min
